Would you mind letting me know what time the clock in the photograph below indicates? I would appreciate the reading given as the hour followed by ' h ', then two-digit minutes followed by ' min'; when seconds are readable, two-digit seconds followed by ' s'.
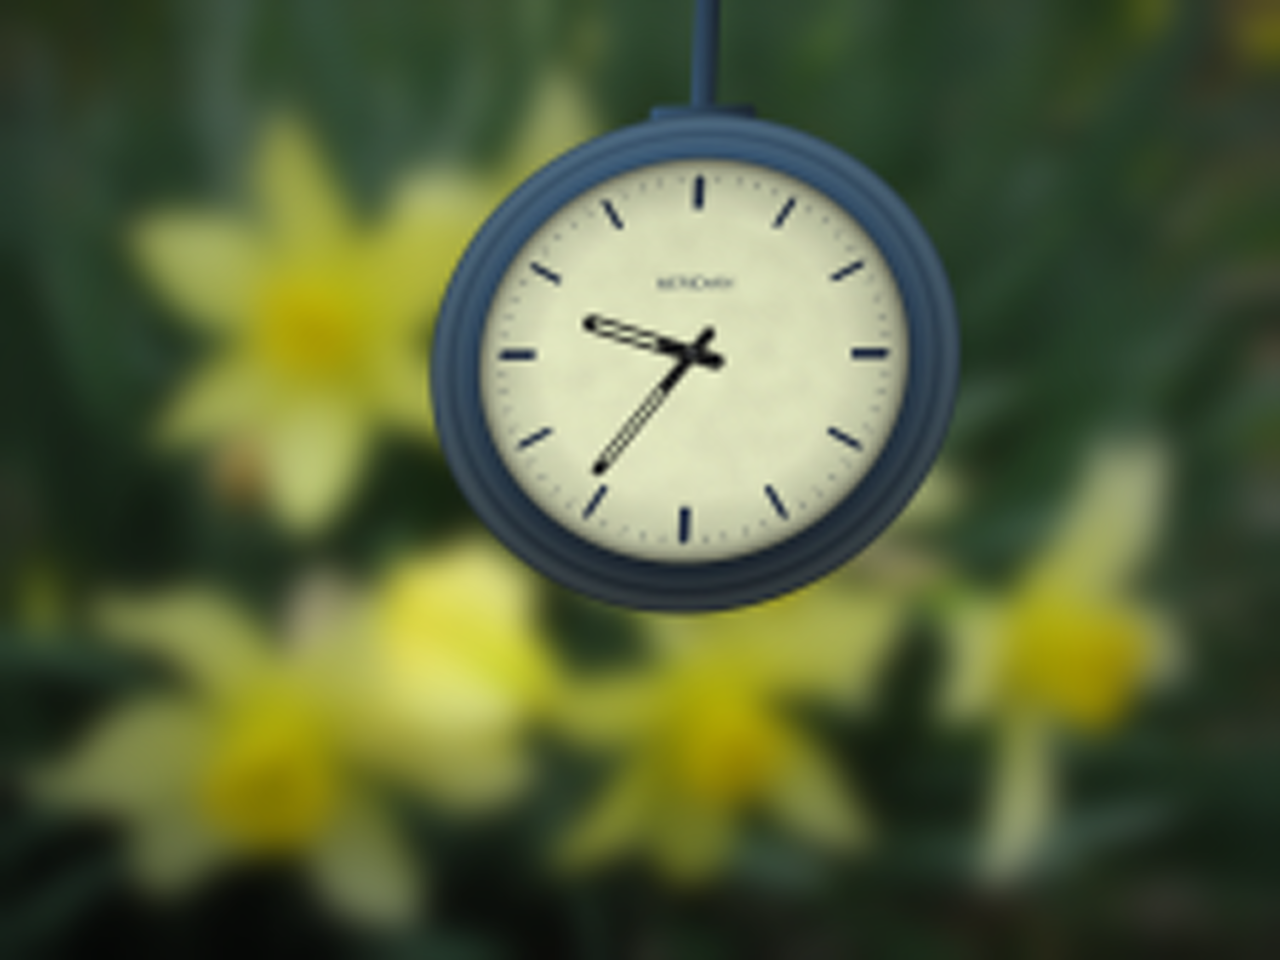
9 h 36 min
